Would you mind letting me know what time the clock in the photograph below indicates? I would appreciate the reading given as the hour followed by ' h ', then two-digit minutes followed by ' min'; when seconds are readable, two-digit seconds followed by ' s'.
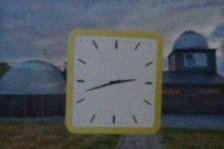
2 h 42 min
